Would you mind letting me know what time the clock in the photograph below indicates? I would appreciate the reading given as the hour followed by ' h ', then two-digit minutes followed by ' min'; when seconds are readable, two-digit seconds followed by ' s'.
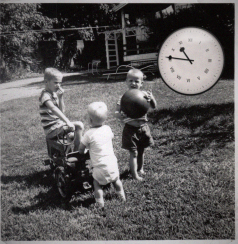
10 h 46 min
